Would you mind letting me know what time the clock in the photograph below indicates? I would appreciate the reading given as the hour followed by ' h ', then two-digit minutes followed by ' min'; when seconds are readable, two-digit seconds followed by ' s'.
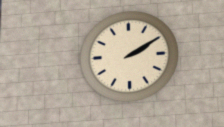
2 h 10 min
